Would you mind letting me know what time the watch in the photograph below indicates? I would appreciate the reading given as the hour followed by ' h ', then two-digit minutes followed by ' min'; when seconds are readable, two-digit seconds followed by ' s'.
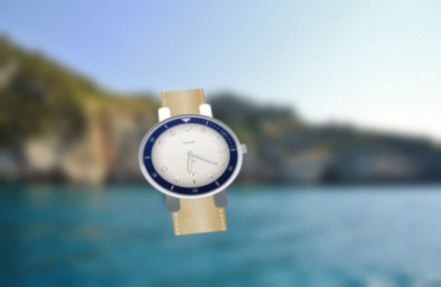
6 h 20 min
